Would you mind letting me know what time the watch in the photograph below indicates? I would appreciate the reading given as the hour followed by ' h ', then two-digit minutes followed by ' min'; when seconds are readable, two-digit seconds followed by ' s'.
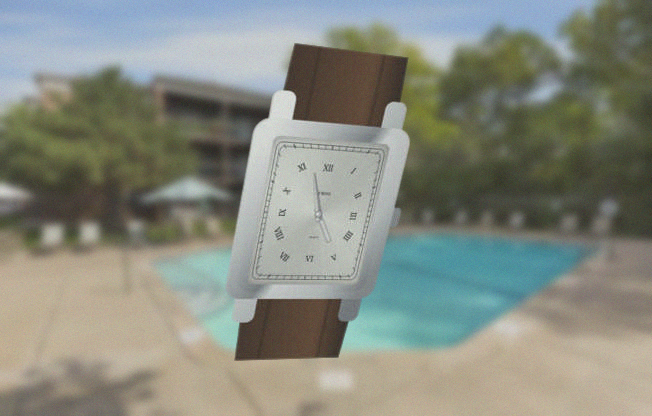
4 h 57 min
